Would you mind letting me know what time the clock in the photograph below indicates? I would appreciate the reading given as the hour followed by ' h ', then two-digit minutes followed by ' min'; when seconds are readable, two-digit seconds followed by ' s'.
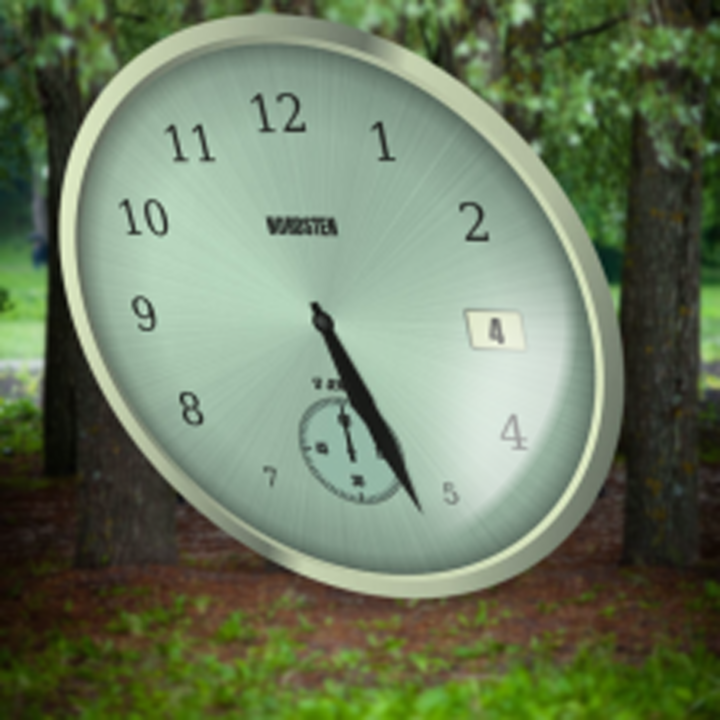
5 h 27 min
